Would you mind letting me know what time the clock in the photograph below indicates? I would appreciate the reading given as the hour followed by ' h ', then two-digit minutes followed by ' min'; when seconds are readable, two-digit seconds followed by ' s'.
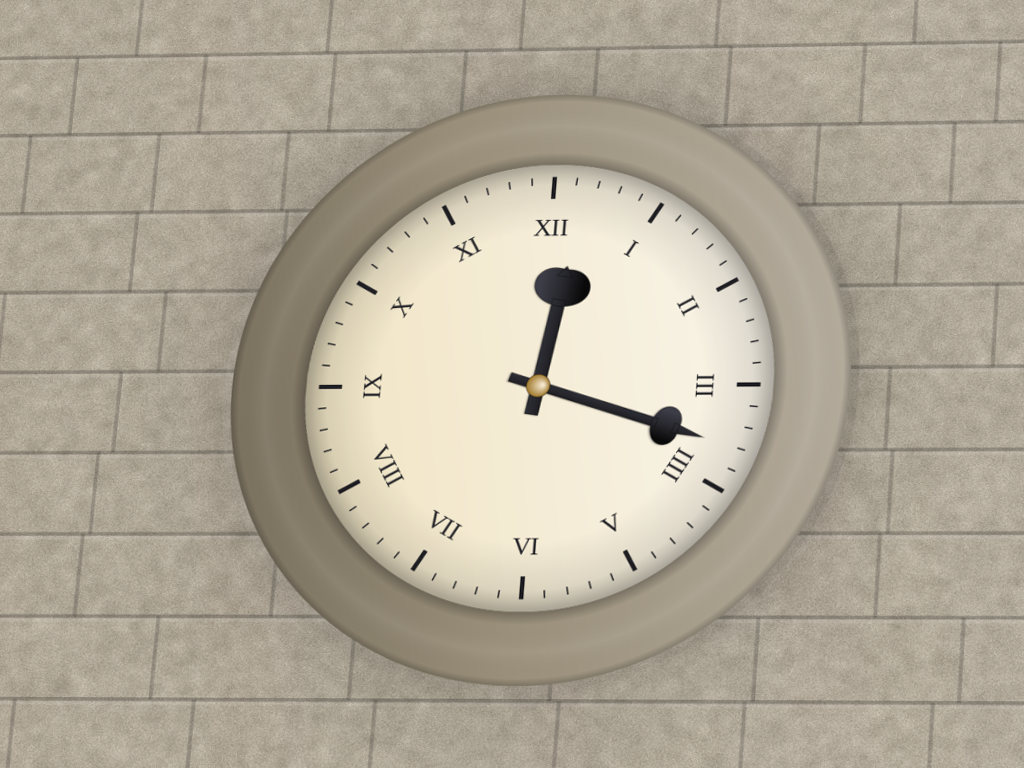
12 h 18 min
